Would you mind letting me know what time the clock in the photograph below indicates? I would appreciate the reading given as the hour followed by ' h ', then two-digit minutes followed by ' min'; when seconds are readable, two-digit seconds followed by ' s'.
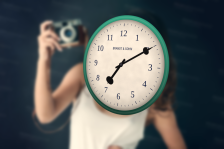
7 h 10 min
